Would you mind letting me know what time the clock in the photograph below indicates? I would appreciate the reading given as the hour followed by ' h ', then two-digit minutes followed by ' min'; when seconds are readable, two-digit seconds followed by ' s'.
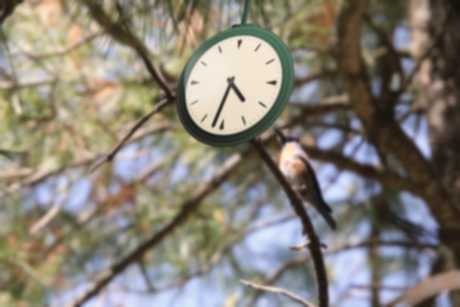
4 h 32 min
